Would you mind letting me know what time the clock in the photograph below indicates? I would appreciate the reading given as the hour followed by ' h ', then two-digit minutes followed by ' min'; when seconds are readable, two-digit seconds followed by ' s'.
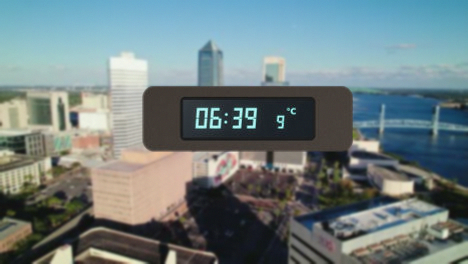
6 h 39 min
